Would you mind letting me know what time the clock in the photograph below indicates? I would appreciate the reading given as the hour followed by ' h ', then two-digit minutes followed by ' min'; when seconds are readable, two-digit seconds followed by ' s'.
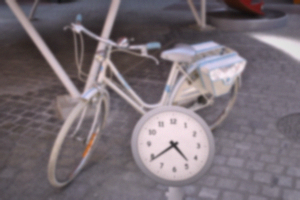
4 h 39 min
